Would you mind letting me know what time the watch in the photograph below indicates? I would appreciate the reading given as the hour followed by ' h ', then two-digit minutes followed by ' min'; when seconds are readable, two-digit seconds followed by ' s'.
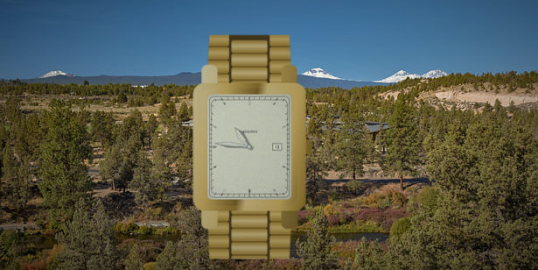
10 h 46 min
